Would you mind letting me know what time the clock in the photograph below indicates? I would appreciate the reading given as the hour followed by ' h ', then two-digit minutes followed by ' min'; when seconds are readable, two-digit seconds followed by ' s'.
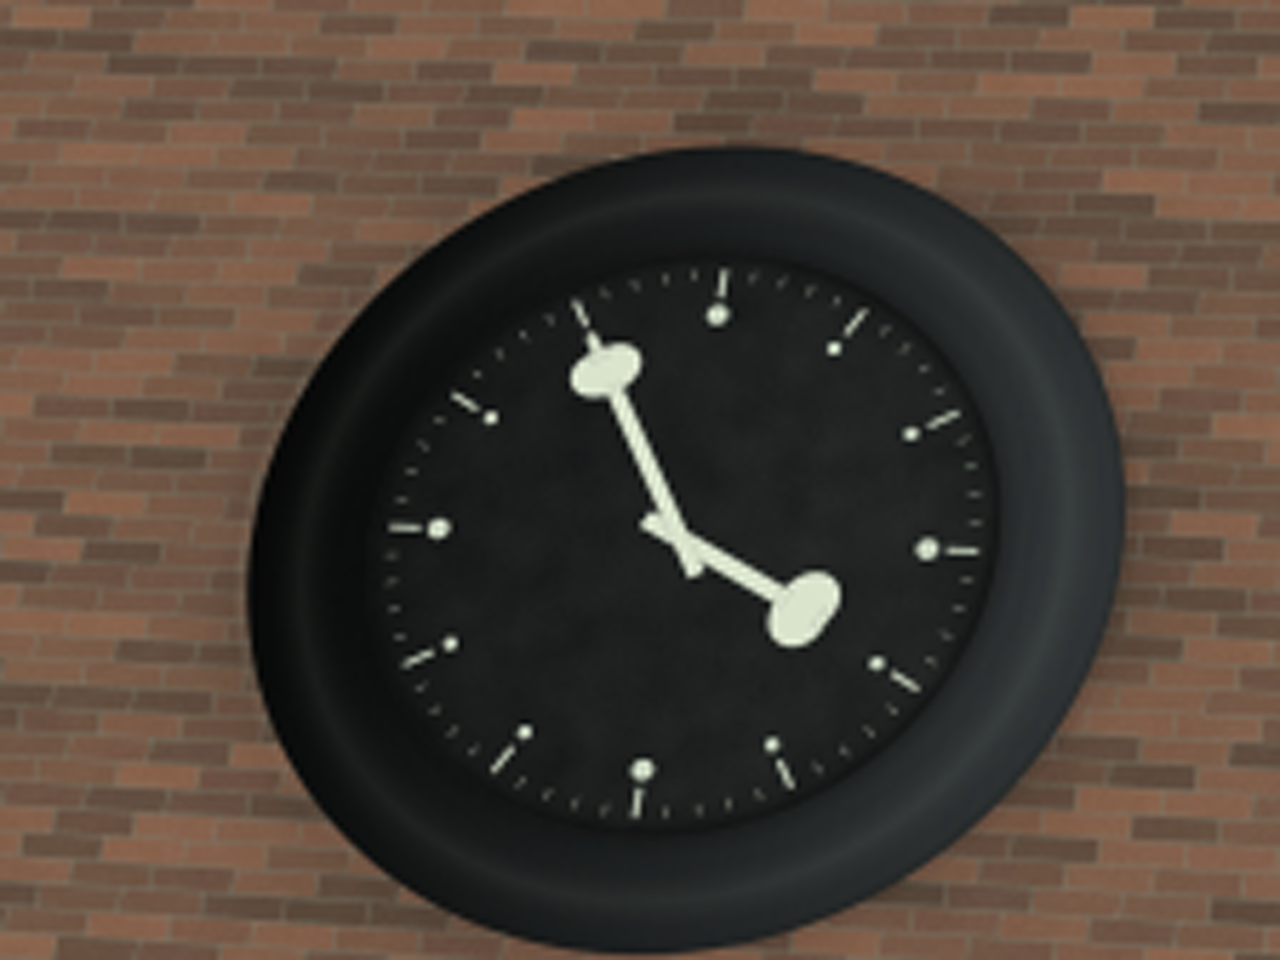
3 h 55 min
